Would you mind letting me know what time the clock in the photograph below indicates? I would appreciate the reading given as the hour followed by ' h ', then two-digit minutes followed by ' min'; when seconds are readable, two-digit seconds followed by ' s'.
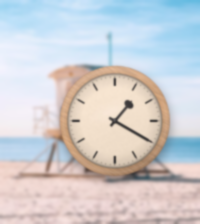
1 h 20 min
